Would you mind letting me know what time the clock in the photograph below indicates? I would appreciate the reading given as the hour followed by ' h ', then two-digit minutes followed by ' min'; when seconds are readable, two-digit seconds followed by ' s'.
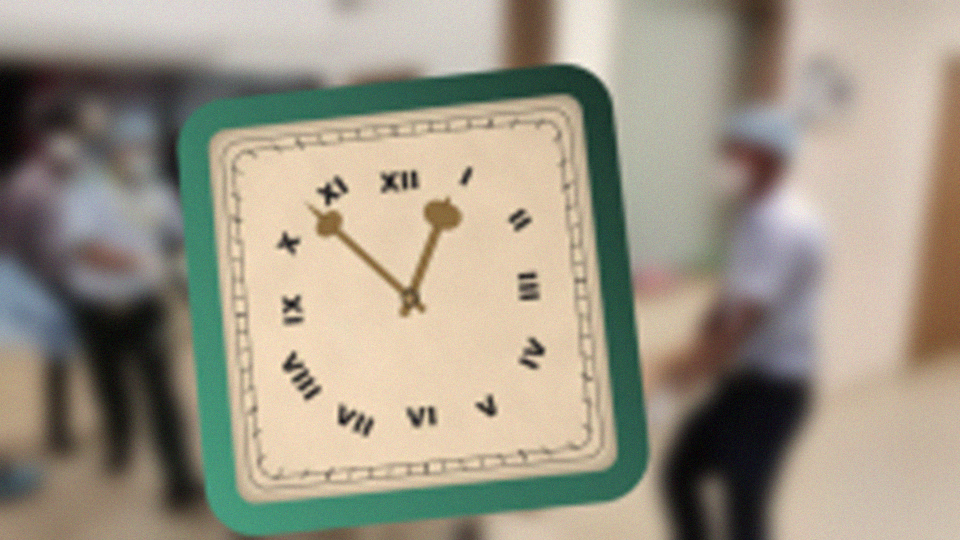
12 h 53 min
